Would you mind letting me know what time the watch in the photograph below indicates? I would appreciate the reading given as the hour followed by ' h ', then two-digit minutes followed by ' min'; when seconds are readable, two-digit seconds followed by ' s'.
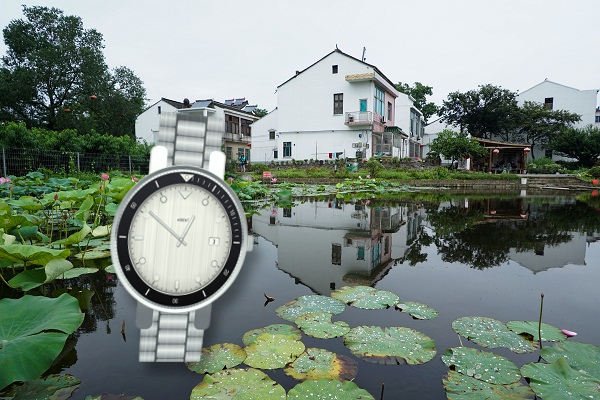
12 h 51 min
